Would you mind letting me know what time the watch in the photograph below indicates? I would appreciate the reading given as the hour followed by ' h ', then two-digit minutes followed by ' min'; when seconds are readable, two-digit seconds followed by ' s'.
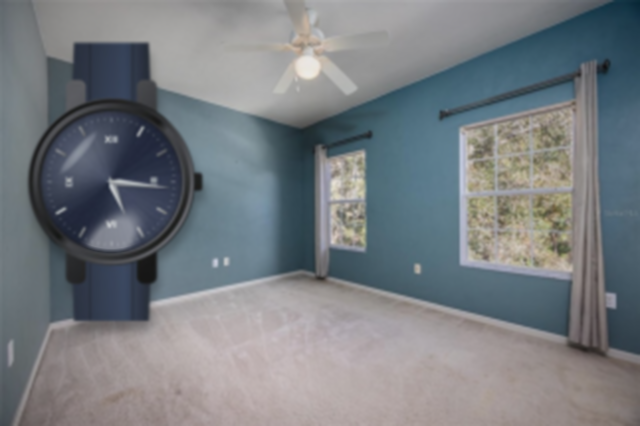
5 h 16 min
